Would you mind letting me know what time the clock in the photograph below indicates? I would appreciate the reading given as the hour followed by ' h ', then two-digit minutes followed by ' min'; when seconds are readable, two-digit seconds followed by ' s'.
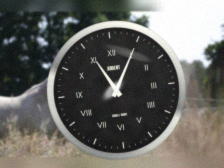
11 h 05 min
